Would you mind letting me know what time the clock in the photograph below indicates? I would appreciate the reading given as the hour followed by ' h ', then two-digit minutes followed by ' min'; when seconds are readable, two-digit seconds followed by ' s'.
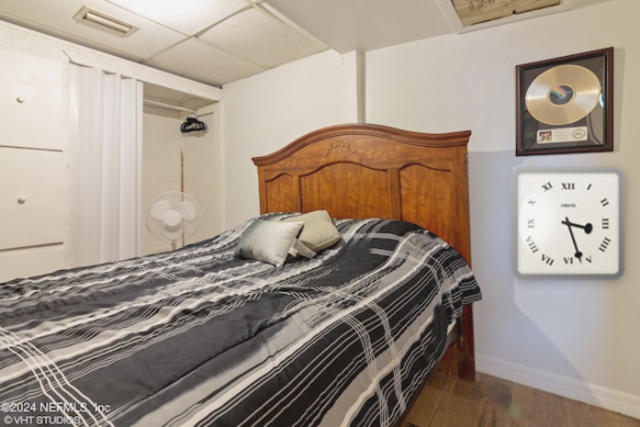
3 h 27 min
